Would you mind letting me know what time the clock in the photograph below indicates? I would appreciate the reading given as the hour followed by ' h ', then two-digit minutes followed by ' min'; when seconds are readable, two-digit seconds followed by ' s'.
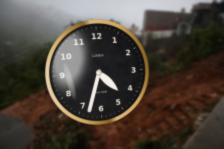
4 h 33 min
